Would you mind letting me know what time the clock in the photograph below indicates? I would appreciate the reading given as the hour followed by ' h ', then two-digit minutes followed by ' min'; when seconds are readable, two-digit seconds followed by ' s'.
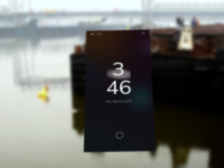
3 h 46 min
